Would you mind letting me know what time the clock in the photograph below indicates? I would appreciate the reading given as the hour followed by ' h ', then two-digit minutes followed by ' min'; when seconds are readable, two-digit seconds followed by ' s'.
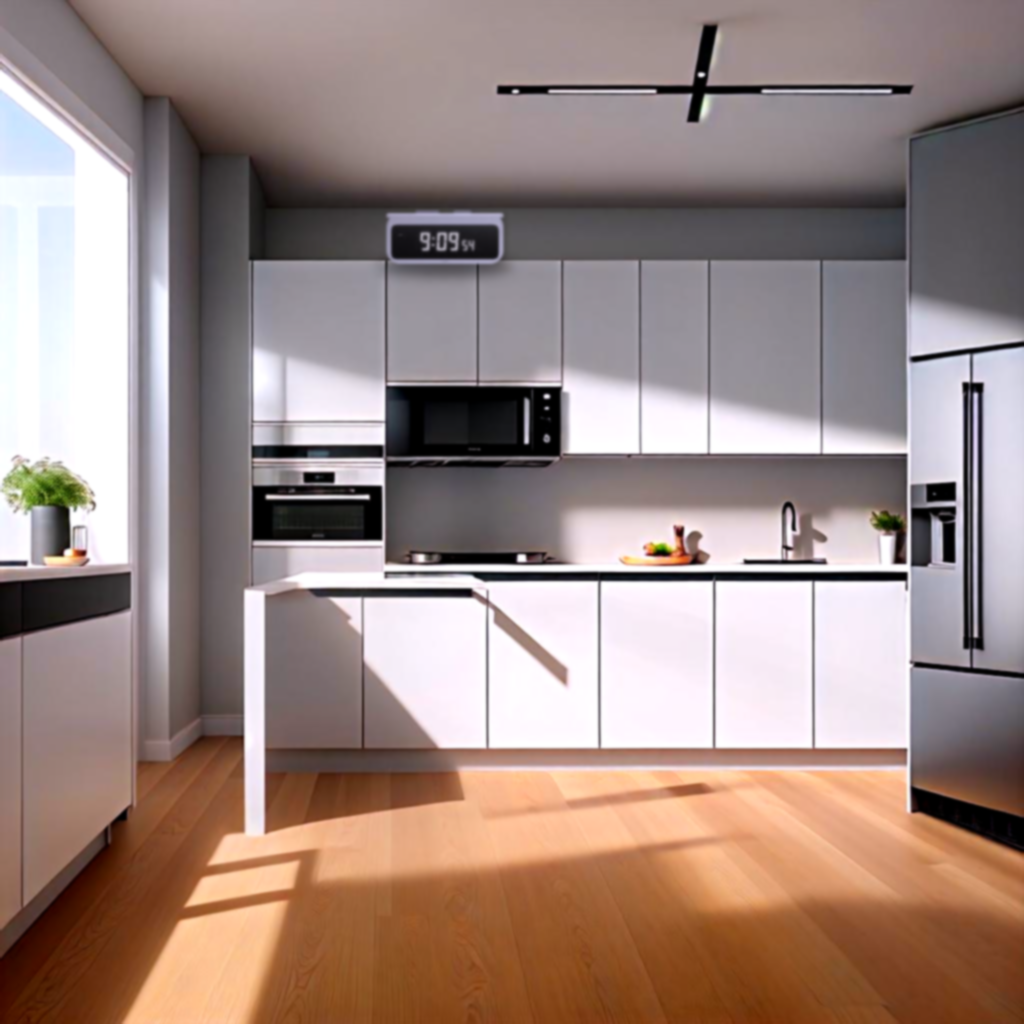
9 h 09 min
